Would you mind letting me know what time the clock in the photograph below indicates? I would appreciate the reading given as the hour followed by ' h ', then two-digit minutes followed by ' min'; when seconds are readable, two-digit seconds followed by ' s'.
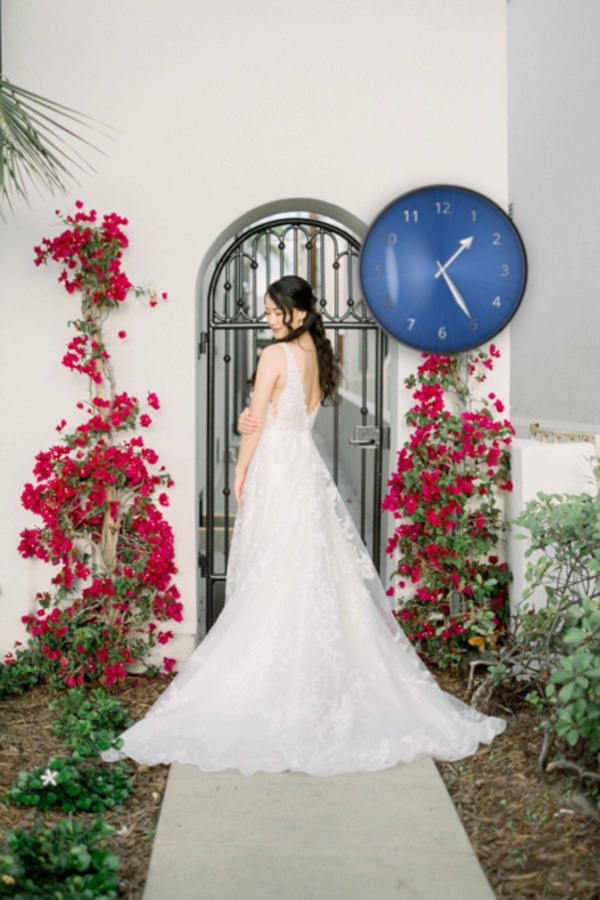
1 h 25 min
